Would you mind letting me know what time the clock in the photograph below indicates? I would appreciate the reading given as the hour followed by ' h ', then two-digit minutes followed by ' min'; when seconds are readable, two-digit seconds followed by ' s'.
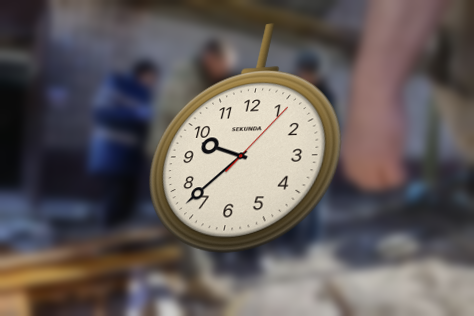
9 h 37 min 06 s
